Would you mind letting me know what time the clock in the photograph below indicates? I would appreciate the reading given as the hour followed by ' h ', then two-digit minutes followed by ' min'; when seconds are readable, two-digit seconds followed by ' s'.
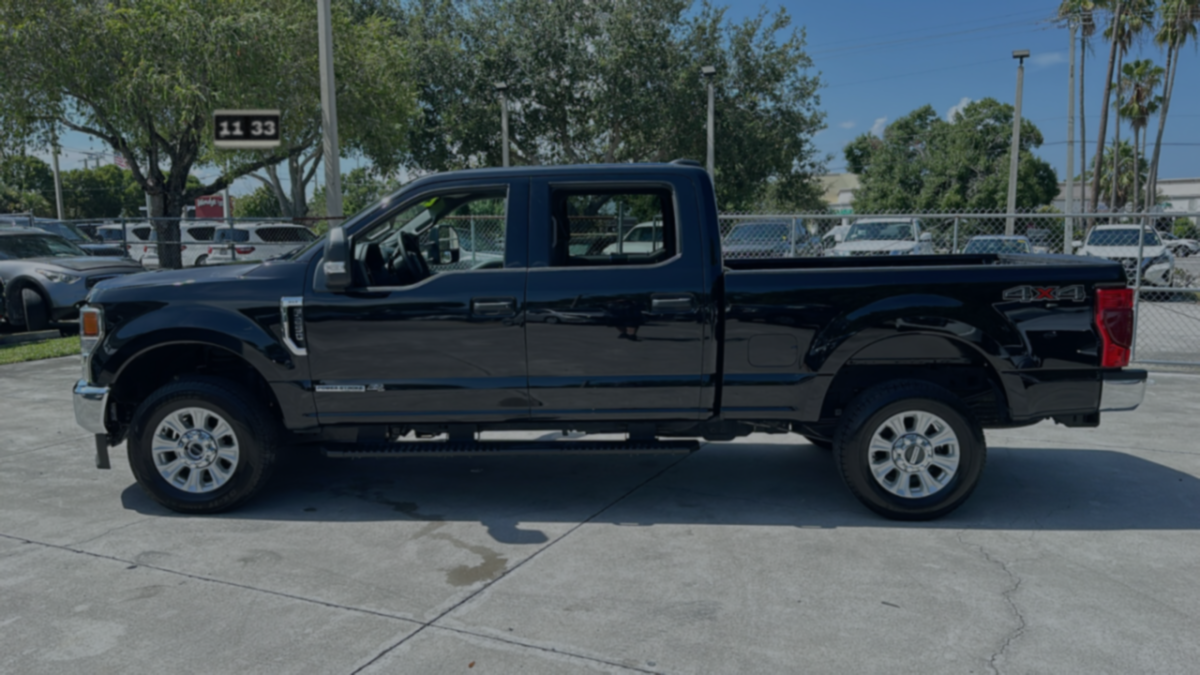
11 h 33 min
